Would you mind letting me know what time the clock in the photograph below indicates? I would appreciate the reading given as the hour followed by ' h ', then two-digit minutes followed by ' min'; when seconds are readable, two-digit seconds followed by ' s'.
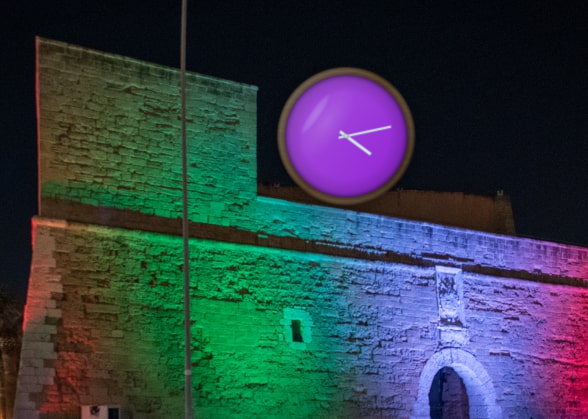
4 h 13 min
